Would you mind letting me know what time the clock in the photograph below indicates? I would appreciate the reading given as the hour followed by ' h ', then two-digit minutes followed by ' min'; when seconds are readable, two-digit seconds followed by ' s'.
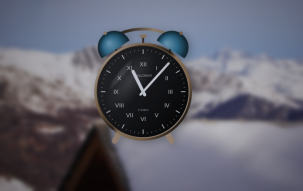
11 h 07 min
